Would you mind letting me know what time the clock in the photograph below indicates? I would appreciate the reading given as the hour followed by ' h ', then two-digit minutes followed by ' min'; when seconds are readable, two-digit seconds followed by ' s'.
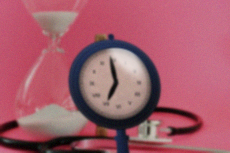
6 h 59 min
